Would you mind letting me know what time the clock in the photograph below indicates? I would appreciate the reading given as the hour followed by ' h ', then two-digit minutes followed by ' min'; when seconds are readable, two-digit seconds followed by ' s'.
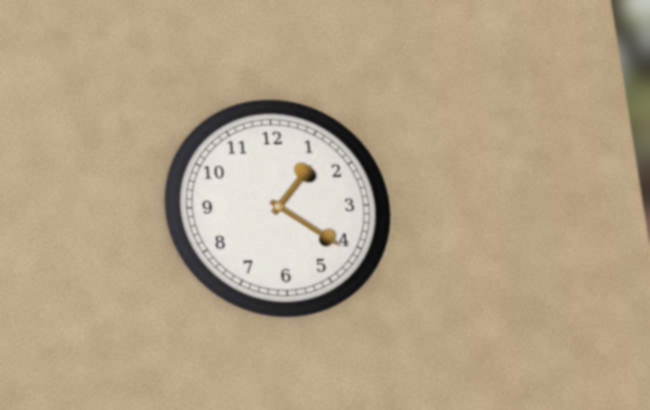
1 h 21 min
